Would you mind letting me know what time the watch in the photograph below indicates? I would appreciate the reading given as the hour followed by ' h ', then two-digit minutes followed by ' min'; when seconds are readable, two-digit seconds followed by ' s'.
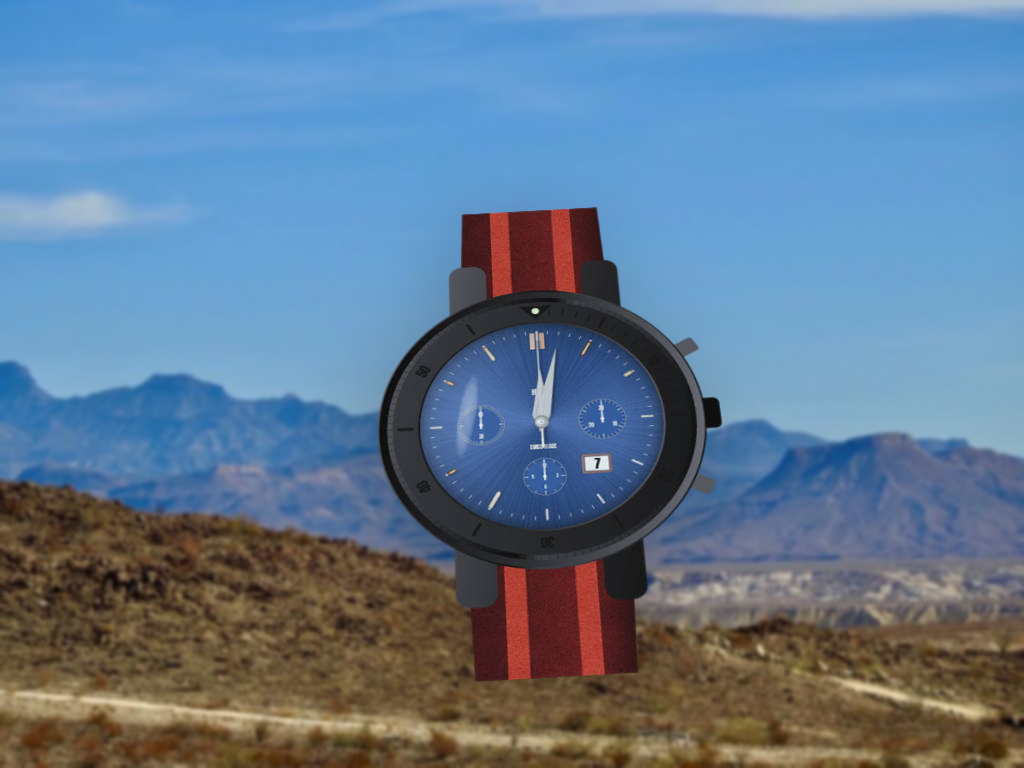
12 h 02 min
